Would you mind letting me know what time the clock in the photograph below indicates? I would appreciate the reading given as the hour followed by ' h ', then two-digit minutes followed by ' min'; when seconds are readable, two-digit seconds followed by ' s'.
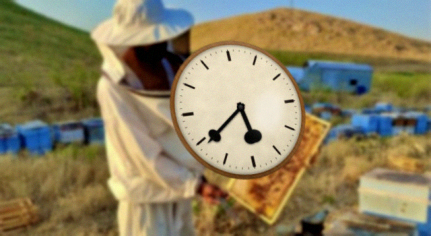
5 h 39 min
